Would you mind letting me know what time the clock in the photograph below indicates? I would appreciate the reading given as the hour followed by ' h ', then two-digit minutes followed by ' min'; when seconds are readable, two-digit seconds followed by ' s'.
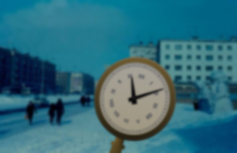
11 h 09 min
